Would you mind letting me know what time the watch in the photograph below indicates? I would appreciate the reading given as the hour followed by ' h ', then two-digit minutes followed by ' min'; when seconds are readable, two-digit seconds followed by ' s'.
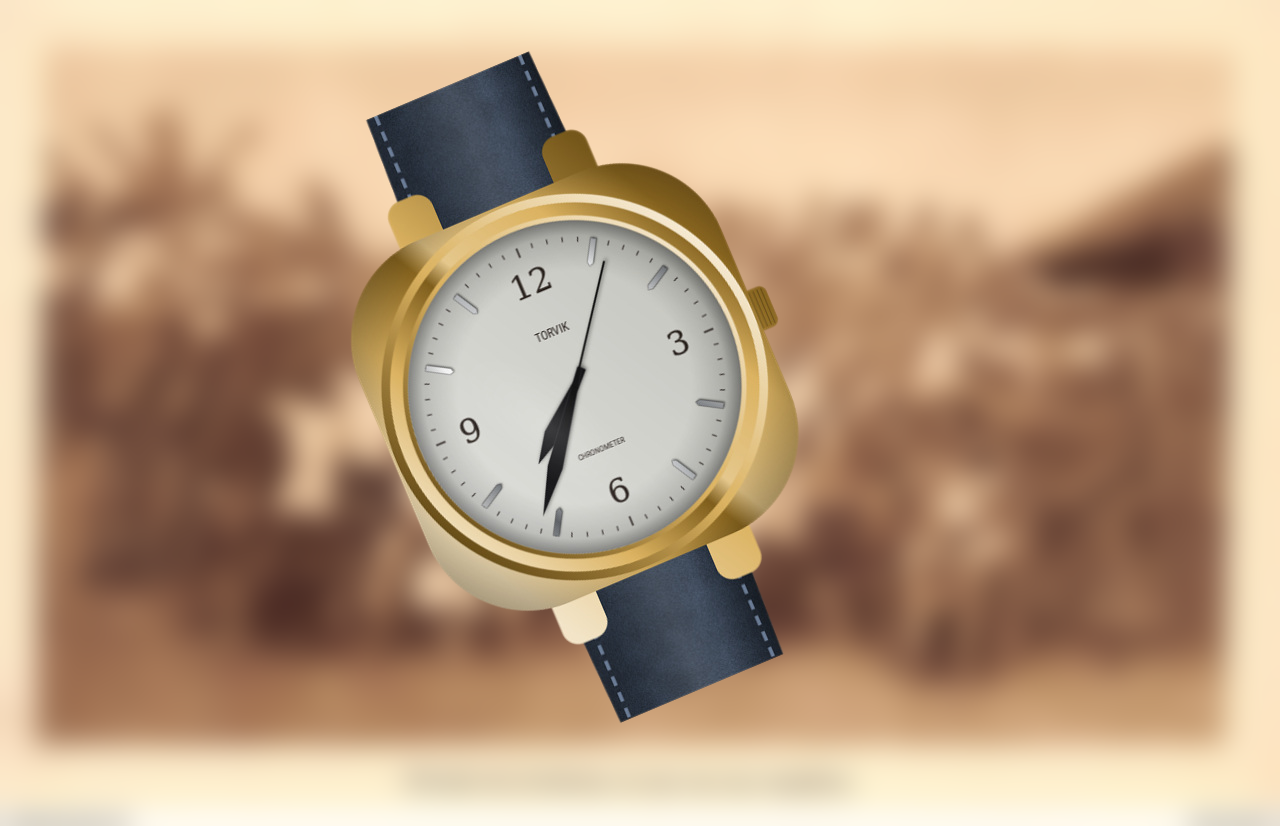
7 h 36 min 06 s
